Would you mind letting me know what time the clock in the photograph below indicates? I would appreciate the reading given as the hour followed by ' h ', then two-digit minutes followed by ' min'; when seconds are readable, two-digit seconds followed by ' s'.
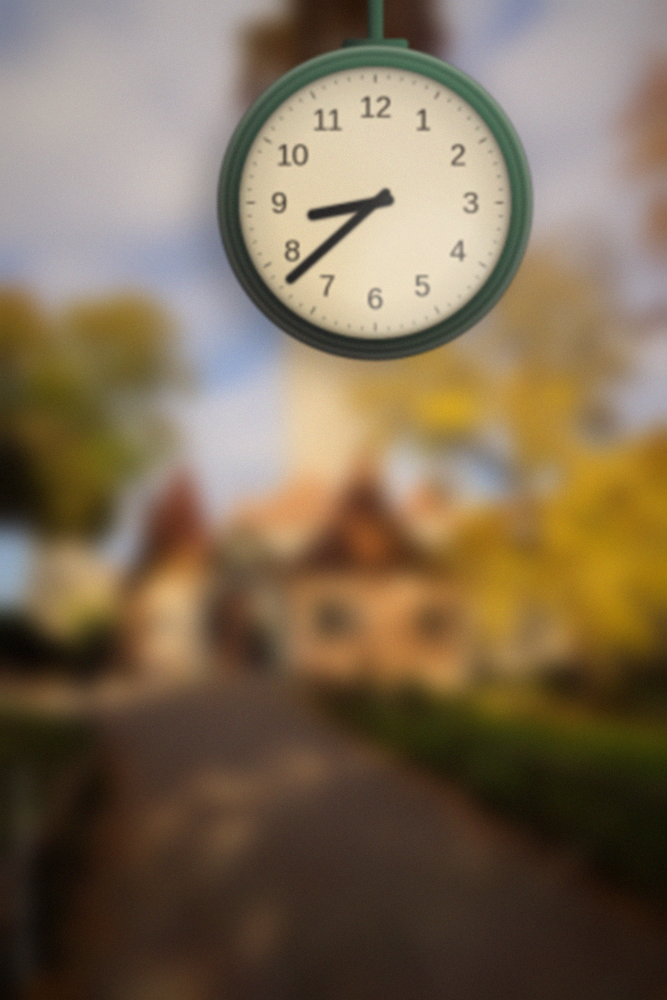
8 h 38 min
